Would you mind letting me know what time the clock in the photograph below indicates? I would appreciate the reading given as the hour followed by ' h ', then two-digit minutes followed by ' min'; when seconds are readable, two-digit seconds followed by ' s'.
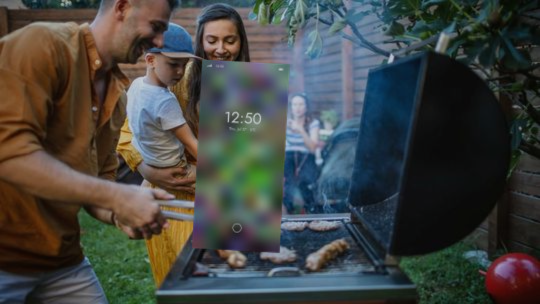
12 h 50 min
